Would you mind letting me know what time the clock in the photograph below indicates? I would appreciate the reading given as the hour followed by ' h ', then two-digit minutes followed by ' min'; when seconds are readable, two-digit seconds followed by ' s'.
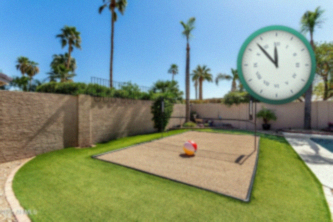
11 h 53 min
